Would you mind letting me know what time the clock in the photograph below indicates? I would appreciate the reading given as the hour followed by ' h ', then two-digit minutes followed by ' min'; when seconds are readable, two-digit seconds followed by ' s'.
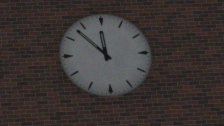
11 h 53 min
